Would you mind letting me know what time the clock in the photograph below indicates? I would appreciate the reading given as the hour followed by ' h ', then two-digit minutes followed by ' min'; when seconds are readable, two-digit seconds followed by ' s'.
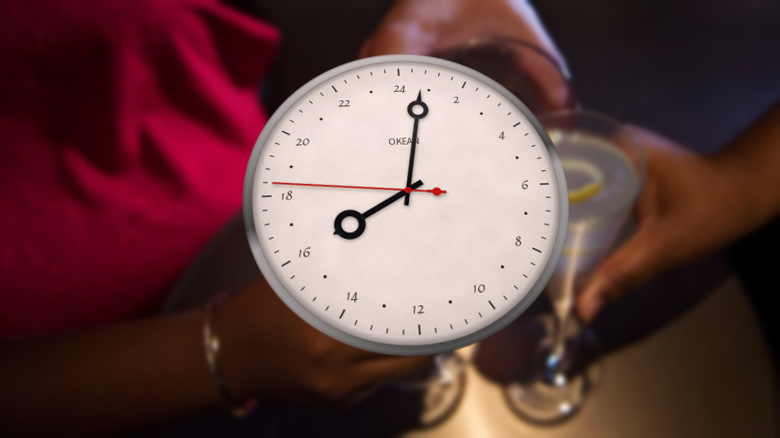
16 h 01 min 46 s
